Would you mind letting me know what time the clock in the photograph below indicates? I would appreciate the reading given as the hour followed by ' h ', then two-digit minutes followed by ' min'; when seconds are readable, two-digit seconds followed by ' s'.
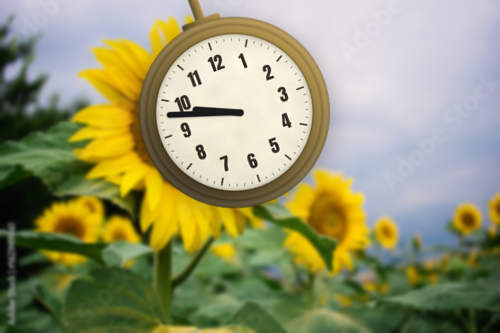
9 h 48 min
